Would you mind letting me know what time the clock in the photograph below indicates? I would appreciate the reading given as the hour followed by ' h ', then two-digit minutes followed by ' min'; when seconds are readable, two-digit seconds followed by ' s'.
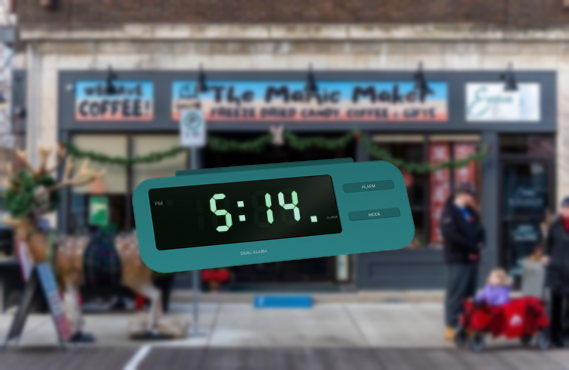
5 h 14 min
